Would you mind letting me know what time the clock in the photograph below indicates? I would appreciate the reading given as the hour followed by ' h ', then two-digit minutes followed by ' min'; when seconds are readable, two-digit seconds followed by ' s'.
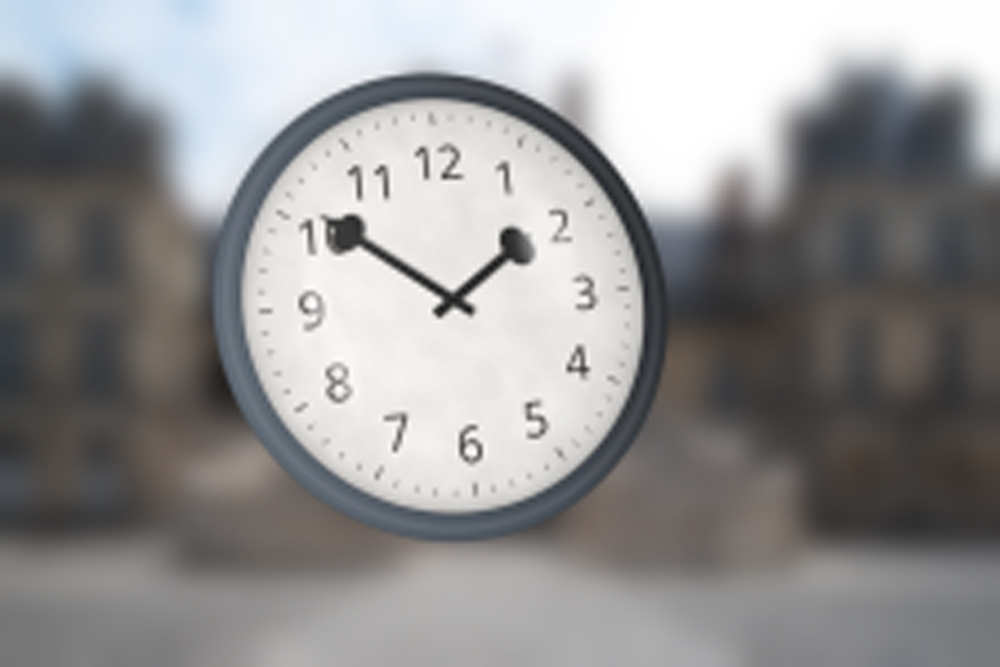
1 h 51 min
